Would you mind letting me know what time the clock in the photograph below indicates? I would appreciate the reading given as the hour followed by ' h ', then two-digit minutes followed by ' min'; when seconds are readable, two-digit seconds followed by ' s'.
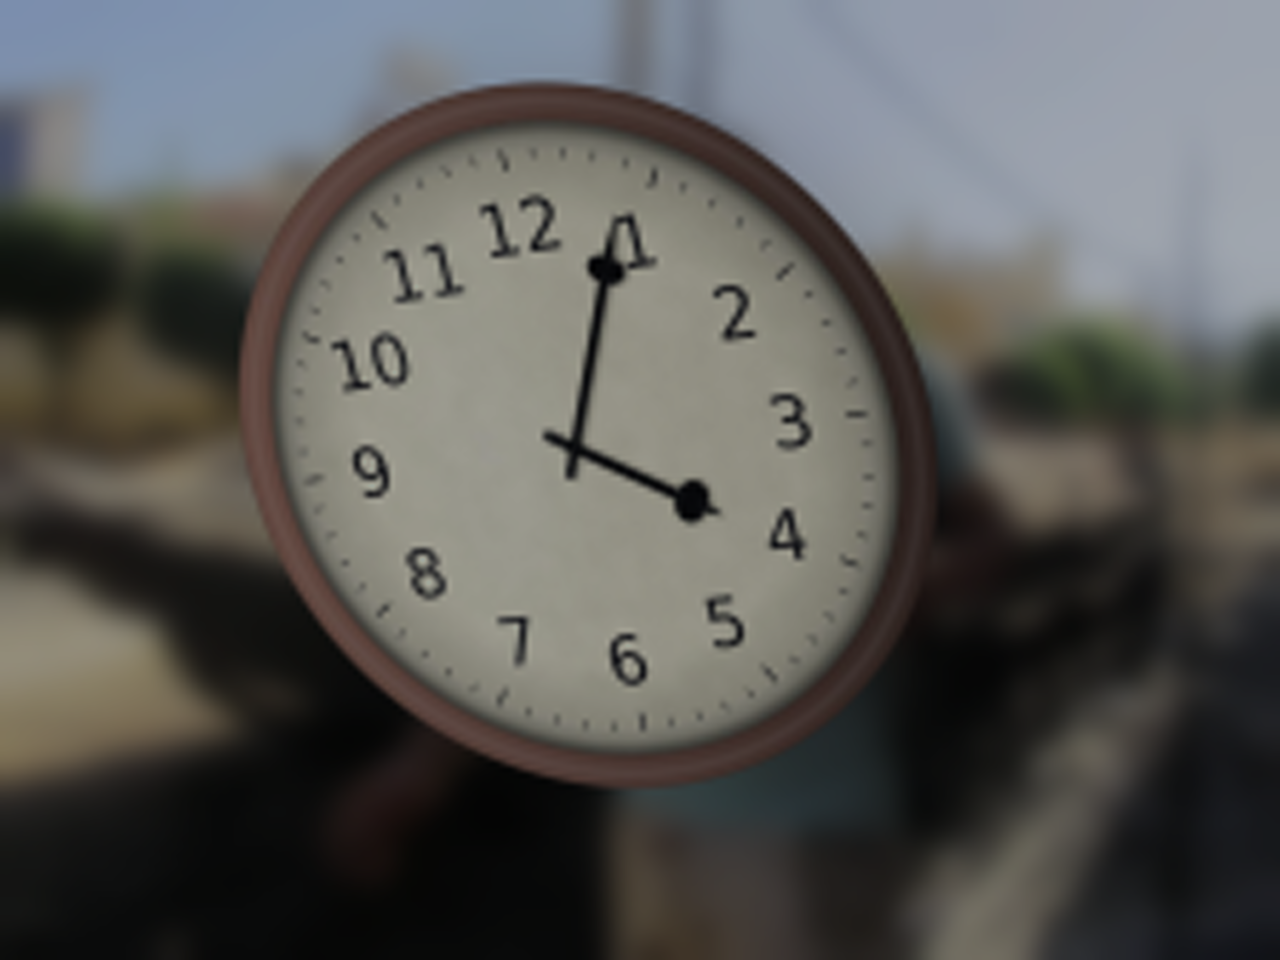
4 h 04 min
